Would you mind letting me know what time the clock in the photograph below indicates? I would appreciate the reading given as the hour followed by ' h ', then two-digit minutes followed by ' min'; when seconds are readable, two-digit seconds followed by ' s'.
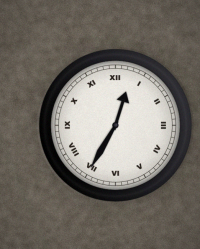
12 h 35 min
